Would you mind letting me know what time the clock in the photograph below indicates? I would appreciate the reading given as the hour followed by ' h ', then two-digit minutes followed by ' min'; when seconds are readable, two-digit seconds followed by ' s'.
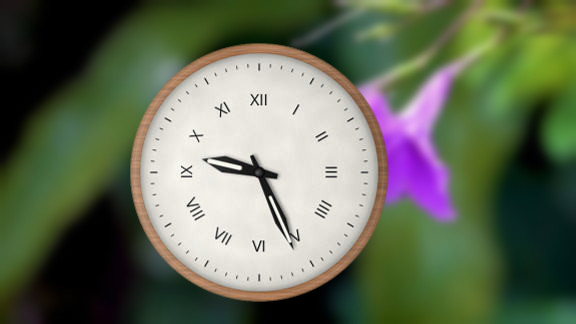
9 h 26 min
